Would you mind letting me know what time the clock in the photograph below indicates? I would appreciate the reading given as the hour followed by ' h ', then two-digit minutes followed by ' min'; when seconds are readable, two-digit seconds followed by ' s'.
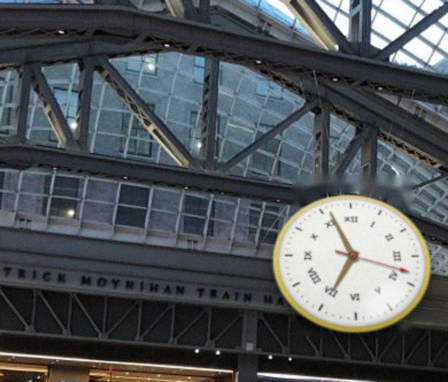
6 h 56 min 18 s
